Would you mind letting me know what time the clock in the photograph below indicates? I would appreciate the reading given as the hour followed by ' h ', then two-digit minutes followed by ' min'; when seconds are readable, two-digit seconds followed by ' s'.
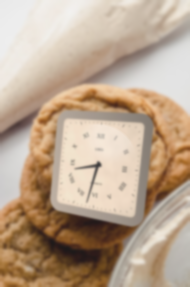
8 h 32 min
